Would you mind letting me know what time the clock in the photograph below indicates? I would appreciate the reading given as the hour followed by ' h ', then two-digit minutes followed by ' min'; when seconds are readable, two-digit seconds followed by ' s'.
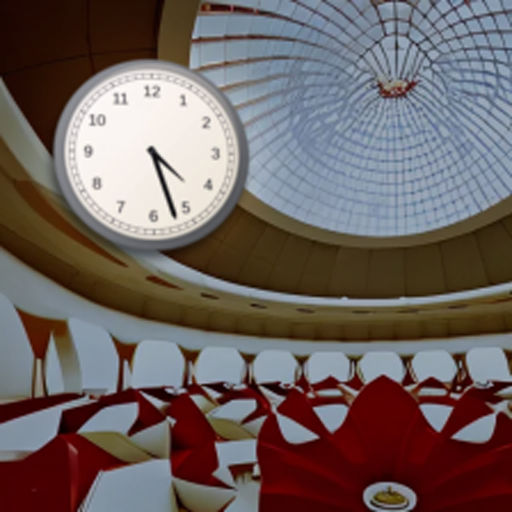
4 h 27 min
